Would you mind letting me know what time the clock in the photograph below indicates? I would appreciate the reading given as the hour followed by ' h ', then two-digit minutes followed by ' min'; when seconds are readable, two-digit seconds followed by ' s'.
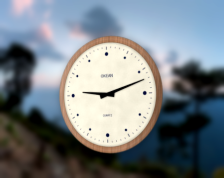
9 h 12 min
